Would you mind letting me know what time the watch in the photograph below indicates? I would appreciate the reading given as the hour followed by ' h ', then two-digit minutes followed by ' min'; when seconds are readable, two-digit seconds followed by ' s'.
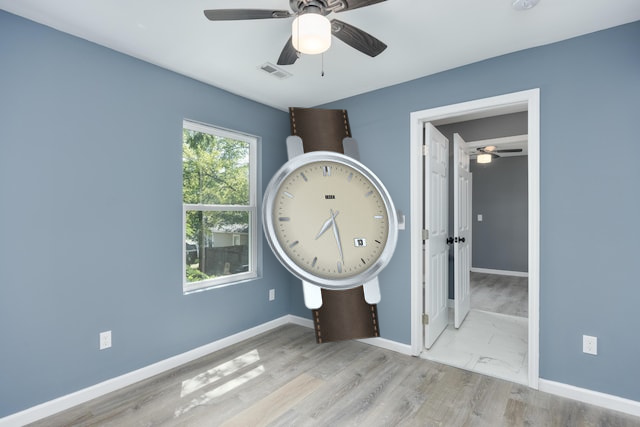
7 h 29 min
